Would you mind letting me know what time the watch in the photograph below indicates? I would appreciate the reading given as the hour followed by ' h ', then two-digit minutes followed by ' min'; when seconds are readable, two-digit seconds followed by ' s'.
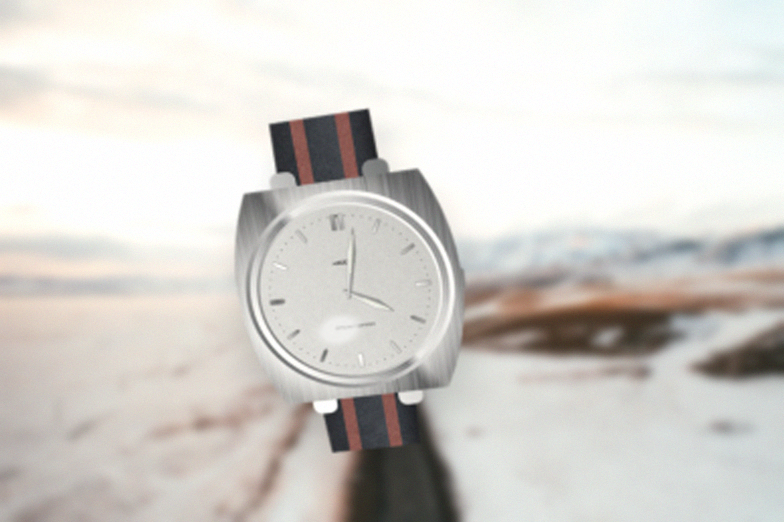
4 h 02 min
